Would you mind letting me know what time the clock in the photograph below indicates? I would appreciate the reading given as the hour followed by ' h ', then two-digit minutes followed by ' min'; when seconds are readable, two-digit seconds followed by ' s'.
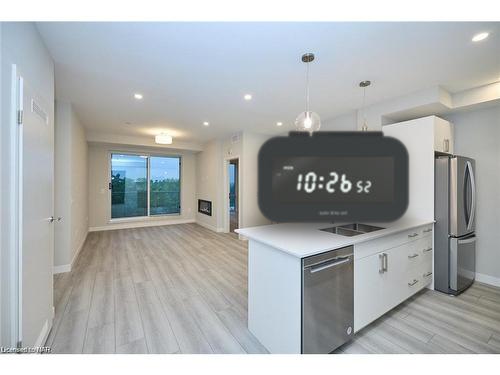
10 h 26 min 52 s
